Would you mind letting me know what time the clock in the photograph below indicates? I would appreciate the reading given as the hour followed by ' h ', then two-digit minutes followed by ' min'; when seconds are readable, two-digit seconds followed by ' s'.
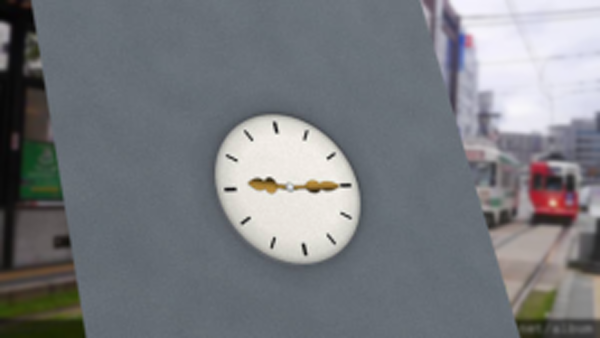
9 h 15 min
